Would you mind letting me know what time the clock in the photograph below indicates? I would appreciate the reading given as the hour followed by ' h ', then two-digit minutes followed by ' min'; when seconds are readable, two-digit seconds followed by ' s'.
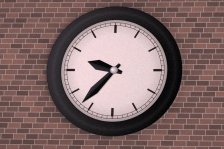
9 h 37 min
